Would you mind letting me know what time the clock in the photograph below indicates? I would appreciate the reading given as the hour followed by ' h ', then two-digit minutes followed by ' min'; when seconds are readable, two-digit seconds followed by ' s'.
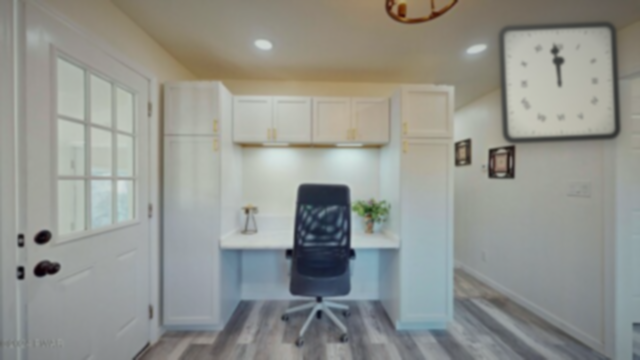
11 h 59 min
